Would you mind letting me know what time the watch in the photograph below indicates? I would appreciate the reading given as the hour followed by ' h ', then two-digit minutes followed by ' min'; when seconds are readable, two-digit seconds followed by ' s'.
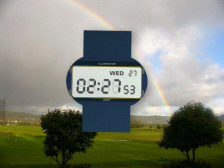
2 h 27 min 53 s
